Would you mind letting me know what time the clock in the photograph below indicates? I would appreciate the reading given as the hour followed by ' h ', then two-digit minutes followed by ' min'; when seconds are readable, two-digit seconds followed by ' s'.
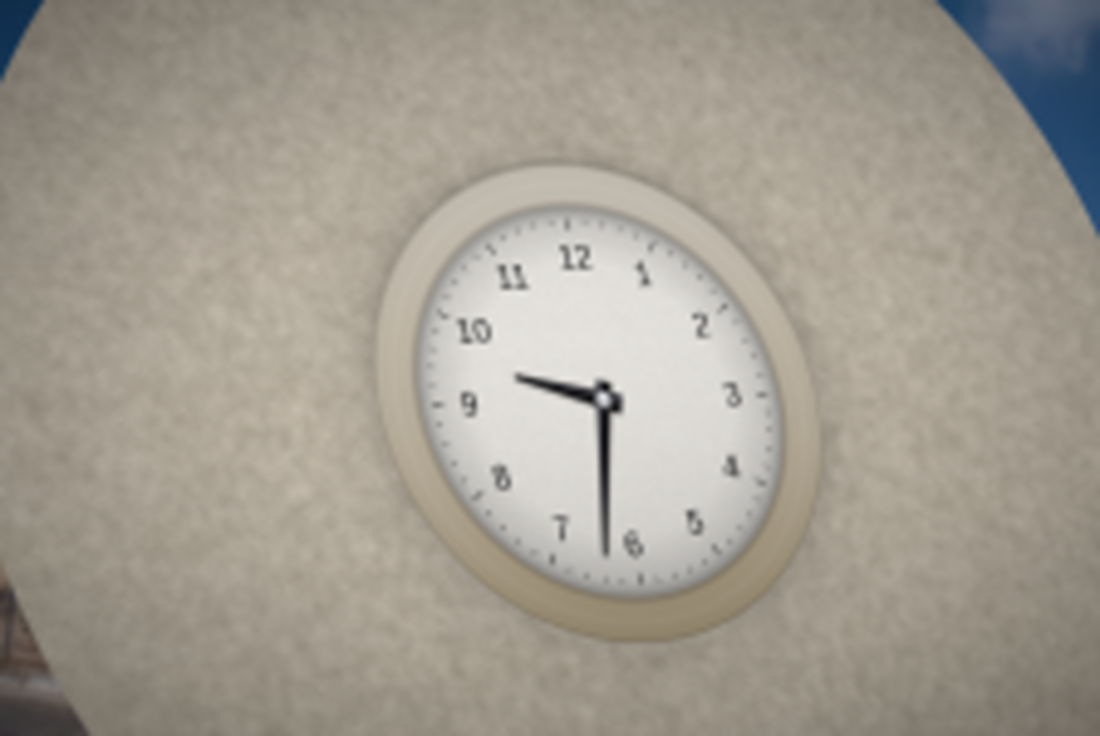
9 h 32 min
